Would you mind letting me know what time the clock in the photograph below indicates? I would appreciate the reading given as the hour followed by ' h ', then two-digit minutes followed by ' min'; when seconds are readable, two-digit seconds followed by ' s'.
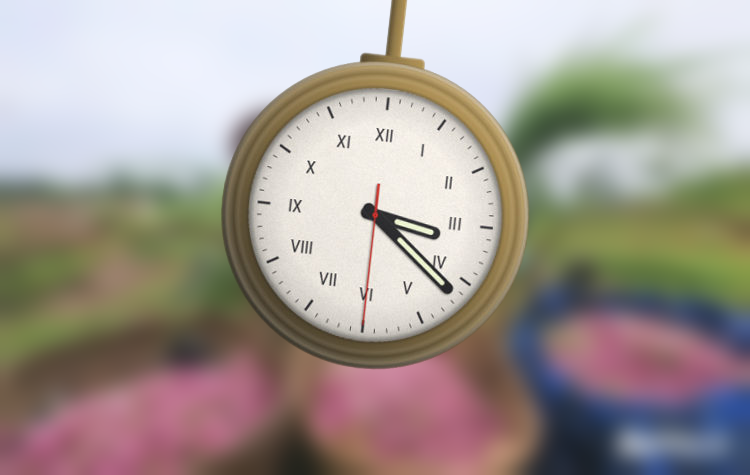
3 h 21 min 30 s
